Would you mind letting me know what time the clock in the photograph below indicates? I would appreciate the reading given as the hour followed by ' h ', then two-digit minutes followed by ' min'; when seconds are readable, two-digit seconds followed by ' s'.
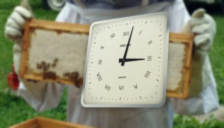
3 h 02 min
